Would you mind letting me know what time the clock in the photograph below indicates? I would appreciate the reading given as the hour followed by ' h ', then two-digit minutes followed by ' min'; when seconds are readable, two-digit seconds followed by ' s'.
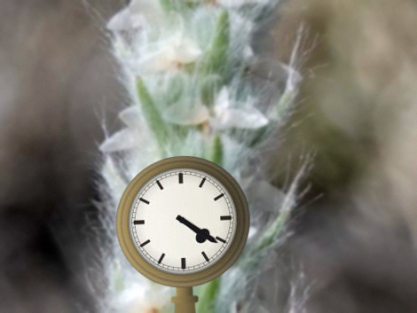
4 h 21 min
